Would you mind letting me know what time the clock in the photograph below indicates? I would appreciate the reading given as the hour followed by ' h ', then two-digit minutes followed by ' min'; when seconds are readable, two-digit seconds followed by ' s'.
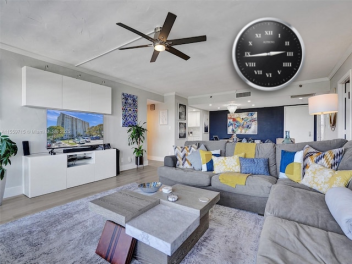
2 h 44 min
